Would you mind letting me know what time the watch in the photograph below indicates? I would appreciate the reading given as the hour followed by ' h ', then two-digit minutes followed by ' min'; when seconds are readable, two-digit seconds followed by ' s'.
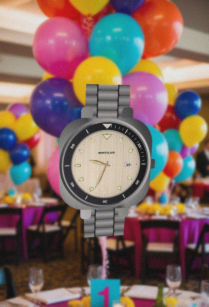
9 h 34 min
